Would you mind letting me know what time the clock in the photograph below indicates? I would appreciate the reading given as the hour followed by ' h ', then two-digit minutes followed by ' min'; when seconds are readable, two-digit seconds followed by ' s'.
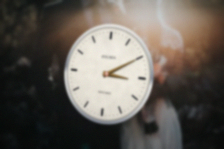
3 h 10 min
